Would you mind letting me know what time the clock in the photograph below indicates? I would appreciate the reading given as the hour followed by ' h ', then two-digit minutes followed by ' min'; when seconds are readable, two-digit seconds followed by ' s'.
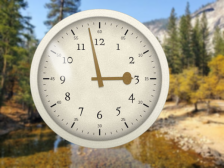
2 h 58 min
